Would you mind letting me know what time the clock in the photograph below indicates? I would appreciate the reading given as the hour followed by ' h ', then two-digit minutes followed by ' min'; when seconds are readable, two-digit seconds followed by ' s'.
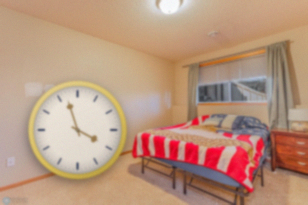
3 h 57 min
